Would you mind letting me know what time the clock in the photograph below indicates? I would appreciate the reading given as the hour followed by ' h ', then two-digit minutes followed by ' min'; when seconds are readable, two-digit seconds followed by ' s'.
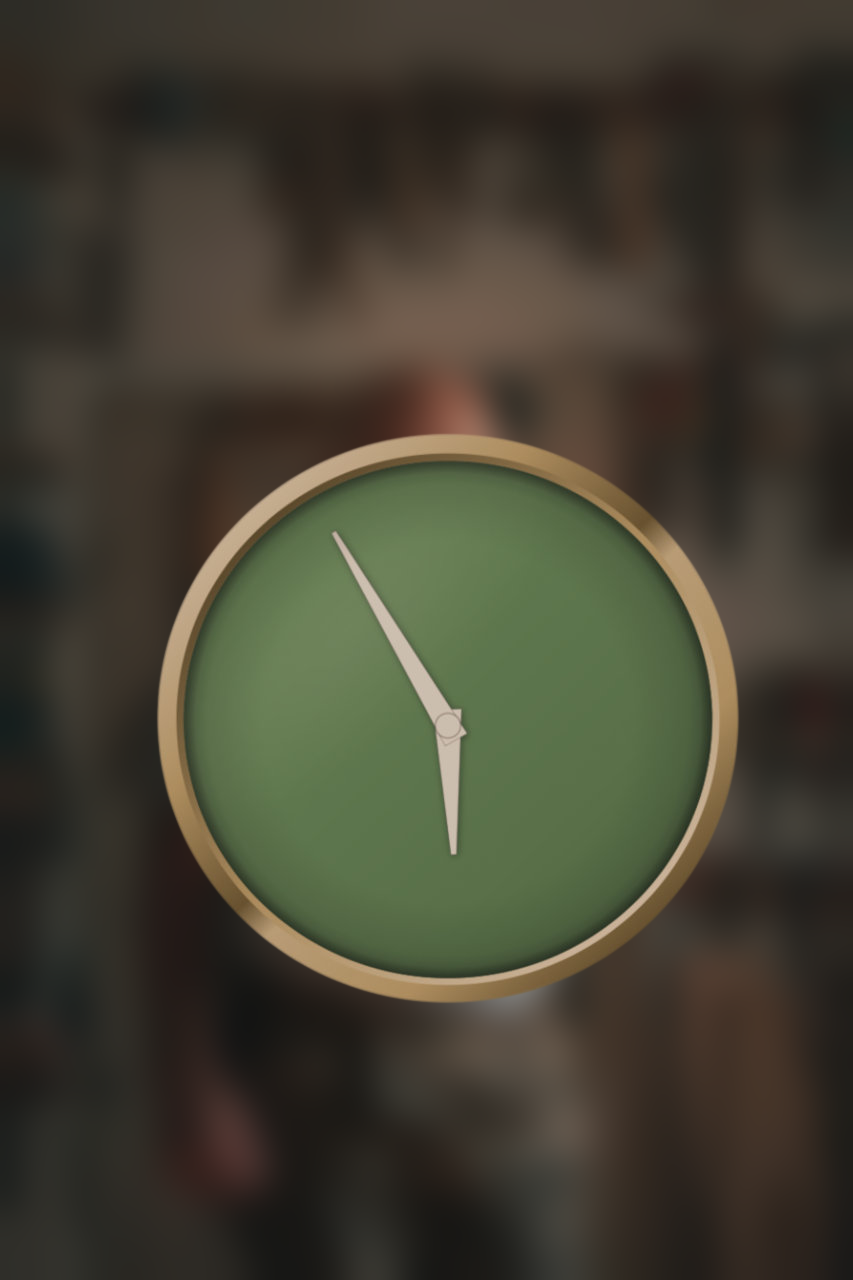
5 h 55 min
